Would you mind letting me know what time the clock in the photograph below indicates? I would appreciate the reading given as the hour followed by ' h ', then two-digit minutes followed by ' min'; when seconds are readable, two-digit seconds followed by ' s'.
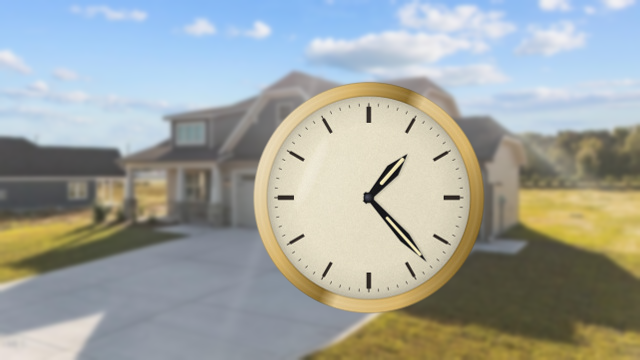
1 h 23 min
